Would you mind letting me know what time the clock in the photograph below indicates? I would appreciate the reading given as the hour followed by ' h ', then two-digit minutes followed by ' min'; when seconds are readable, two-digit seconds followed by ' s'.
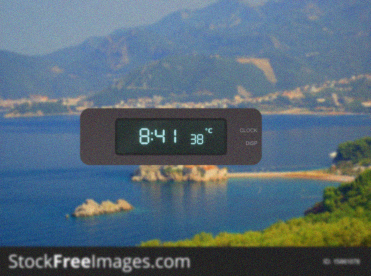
8 h 41 min
